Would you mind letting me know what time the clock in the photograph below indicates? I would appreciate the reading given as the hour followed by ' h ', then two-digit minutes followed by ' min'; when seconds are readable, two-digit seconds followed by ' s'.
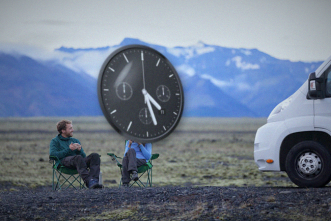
4 h 27 min
